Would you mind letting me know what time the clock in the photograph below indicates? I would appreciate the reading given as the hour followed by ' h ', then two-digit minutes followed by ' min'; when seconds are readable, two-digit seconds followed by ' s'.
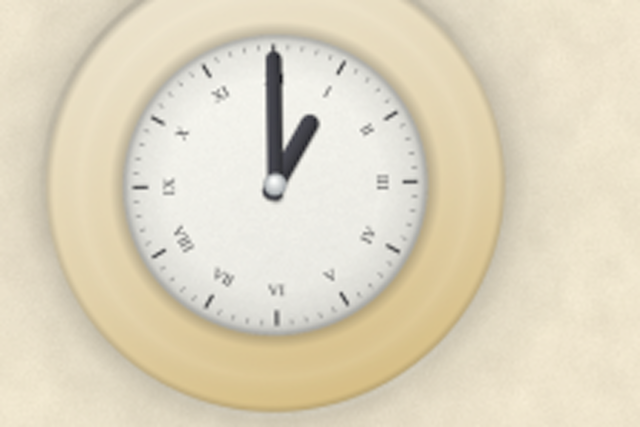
1 h 00 min
